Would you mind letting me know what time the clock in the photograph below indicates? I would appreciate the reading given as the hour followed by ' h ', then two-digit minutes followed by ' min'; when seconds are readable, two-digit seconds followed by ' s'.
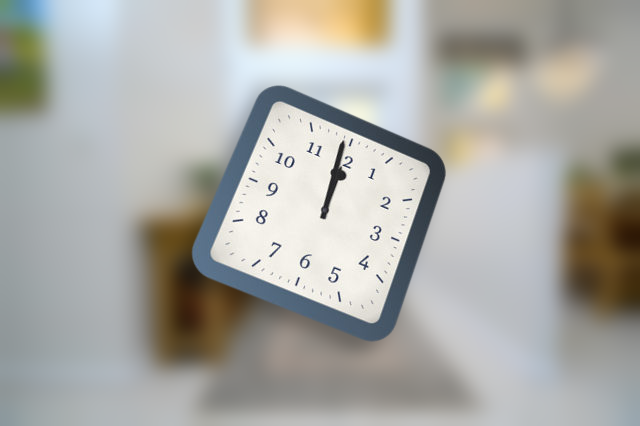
11 h 59 min
